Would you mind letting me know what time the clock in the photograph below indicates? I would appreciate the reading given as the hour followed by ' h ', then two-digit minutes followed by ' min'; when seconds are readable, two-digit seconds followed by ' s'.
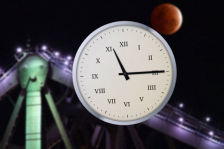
11 h 15 min
